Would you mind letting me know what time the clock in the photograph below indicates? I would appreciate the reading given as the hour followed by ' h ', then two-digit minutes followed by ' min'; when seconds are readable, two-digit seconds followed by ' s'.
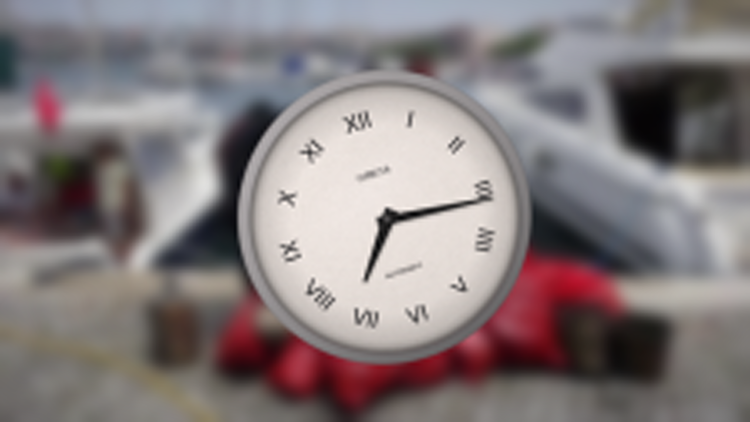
7 h 16 min
